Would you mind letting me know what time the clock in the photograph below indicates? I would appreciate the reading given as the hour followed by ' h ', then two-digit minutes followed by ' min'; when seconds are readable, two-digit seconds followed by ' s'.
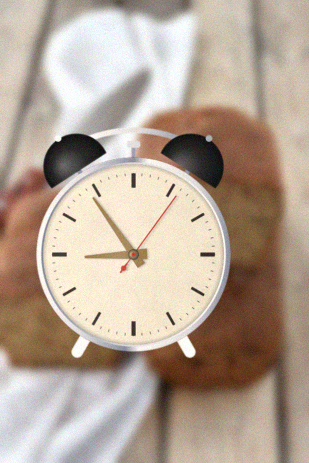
8 h 54 min 06 s
